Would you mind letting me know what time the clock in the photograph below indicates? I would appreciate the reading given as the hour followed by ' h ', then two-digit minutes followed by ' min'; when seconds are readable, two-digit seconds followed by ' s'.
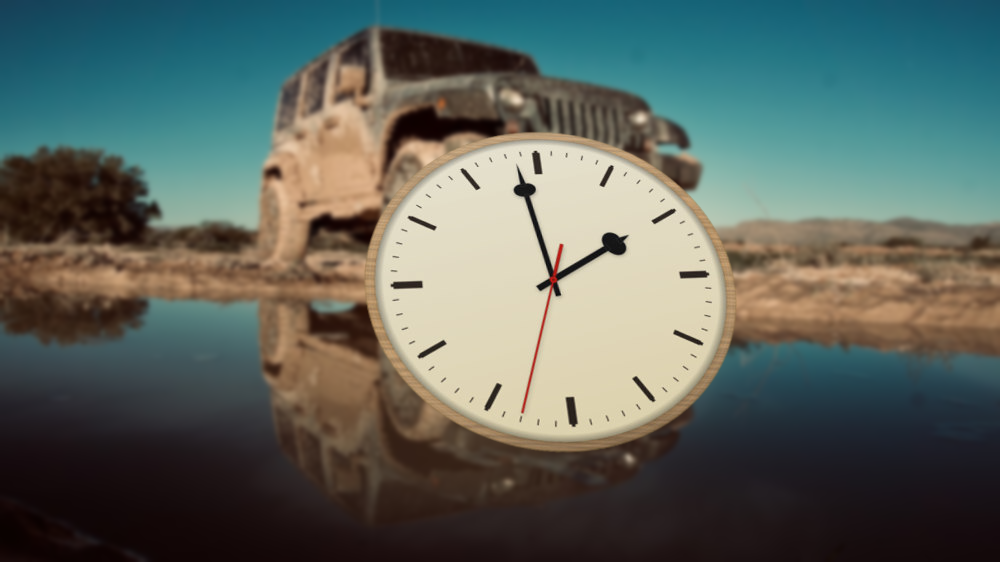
1 h 58 min 33 s
